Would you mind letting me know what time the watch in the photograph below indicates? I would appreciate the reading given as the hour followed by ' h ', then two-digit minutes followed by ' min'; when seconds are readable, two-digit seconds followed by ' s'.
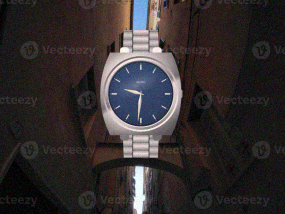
9 h 31 min
